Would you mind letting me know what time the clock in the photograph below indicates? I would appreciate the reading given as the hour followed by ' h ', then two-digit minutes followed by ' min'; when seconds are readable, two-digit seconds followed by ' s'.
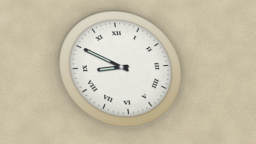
8 h 50 min
